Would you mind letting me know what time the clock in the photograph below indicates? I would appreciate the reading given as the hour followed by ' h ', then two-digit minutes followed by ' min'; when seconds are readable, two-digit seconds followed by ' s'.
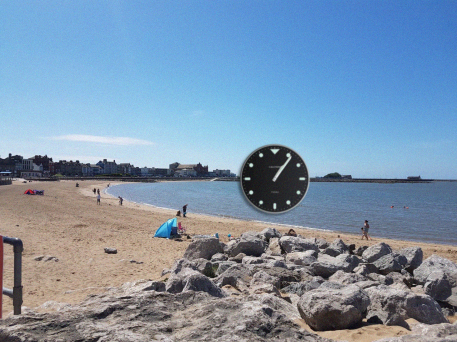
1 h 06 min
